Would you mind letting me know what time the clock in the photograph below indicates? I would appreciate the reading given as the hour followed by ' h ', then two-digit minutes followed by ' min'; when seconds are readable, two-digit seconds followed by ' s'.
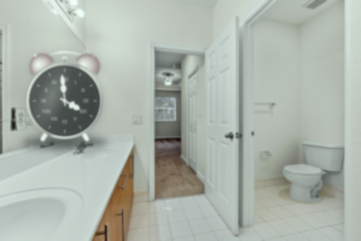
3 h 59 min
